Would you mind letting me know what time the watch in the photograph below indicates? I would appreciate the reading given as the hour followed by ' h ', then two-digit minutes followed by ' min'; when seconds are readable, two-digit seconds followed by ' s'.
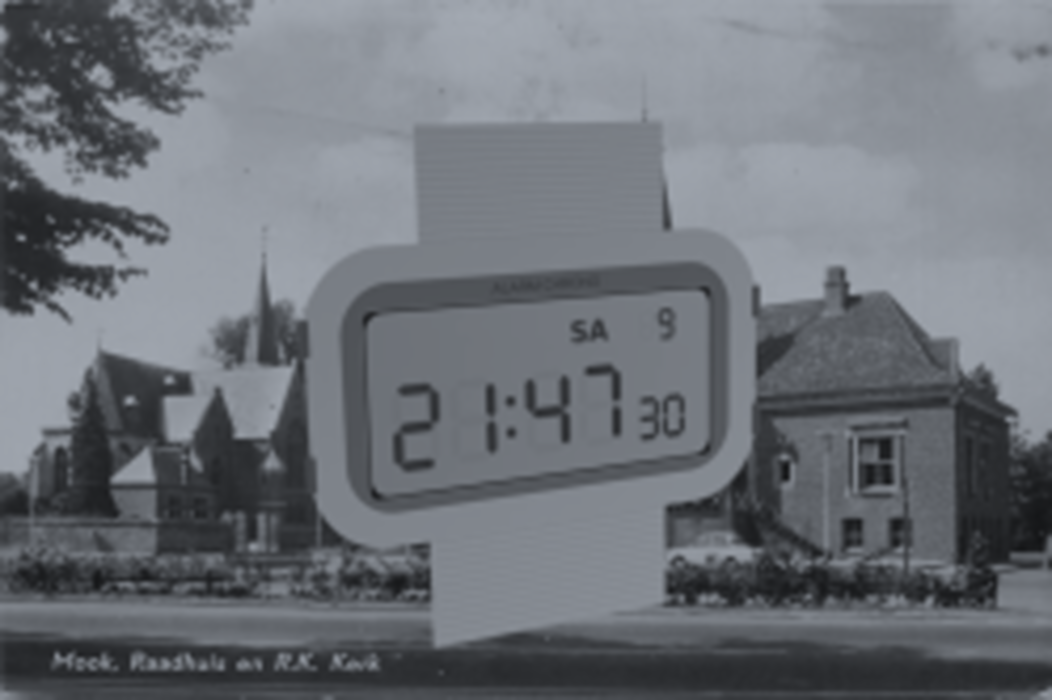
21 h 47 min 30 s
